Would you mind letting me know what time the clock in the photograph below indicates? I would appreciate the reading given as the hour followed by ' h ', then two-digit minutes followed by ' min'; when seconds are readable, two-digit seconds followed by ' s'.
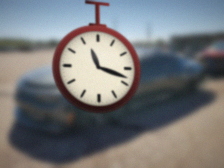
11 h 18 min
